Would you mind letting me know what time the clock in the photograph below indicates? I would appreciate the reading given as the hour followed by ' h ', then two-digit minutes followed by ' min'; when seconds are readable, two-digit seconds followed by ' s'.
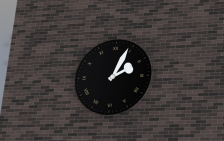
2 h 04 min
